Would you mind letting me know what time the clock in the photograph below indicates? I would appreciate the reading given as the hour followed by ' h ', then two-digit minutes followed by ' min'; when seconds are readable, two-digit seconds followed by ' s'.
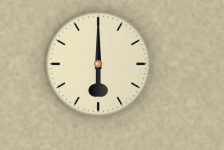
6 h 00 min
